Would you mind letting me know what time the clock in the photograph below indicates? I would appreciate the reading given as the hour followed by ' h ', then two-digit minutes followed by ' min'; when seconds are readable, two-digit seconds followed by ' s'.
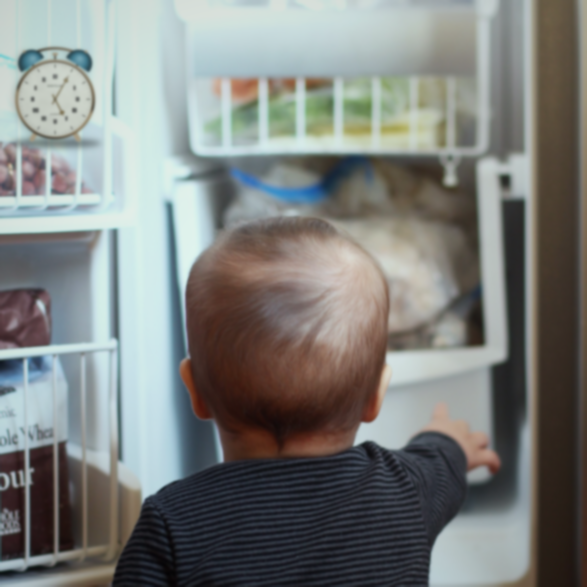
5 h 05 min
